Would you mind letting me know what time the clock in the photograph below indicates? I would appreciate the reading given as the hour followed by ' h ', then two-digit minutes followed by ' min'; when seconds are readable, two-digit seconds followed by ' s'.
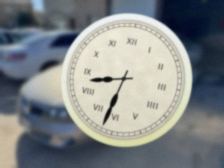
8 h 32 min
